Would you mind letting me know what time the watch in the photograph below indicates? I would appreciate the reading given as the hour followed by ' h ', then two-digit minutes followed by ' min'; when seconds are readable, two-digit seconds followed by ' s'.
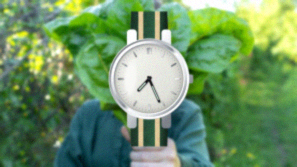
7 h 26 min
